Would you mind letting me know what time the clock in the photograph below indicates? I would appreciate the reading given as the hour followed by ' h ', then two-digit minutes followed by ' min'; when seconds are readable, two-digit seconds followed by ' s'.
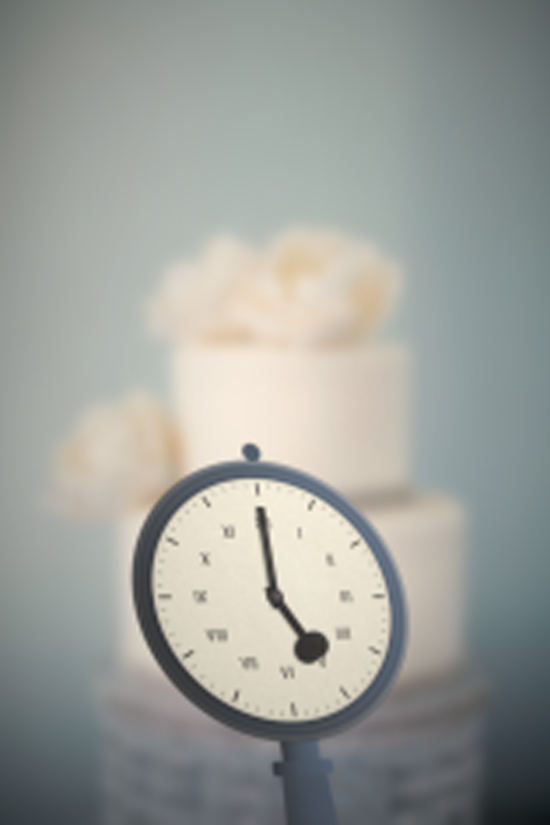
5 h 00 min
